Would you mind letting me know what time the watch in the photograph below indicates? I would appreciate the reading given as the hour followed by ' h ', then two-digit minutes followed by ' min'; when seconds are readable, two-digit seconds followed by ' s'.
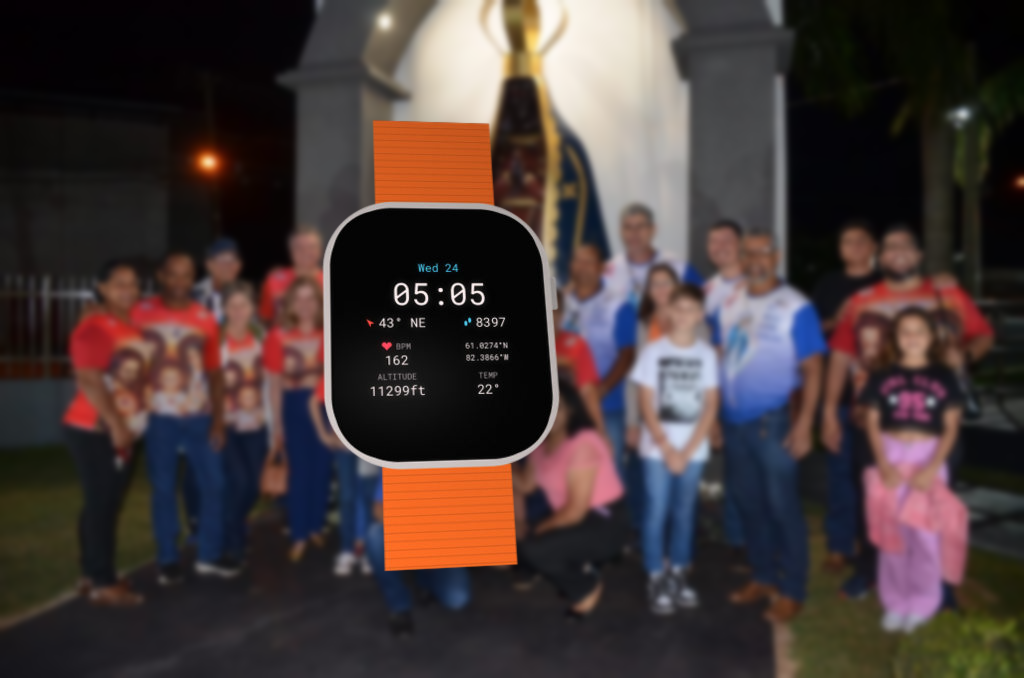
5 h 05 min
